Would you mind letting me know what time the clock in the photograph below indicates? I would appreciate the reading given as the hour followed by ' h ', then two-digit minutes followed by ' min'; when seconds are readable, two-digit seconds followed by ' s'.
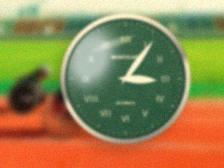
3 h 06 min
